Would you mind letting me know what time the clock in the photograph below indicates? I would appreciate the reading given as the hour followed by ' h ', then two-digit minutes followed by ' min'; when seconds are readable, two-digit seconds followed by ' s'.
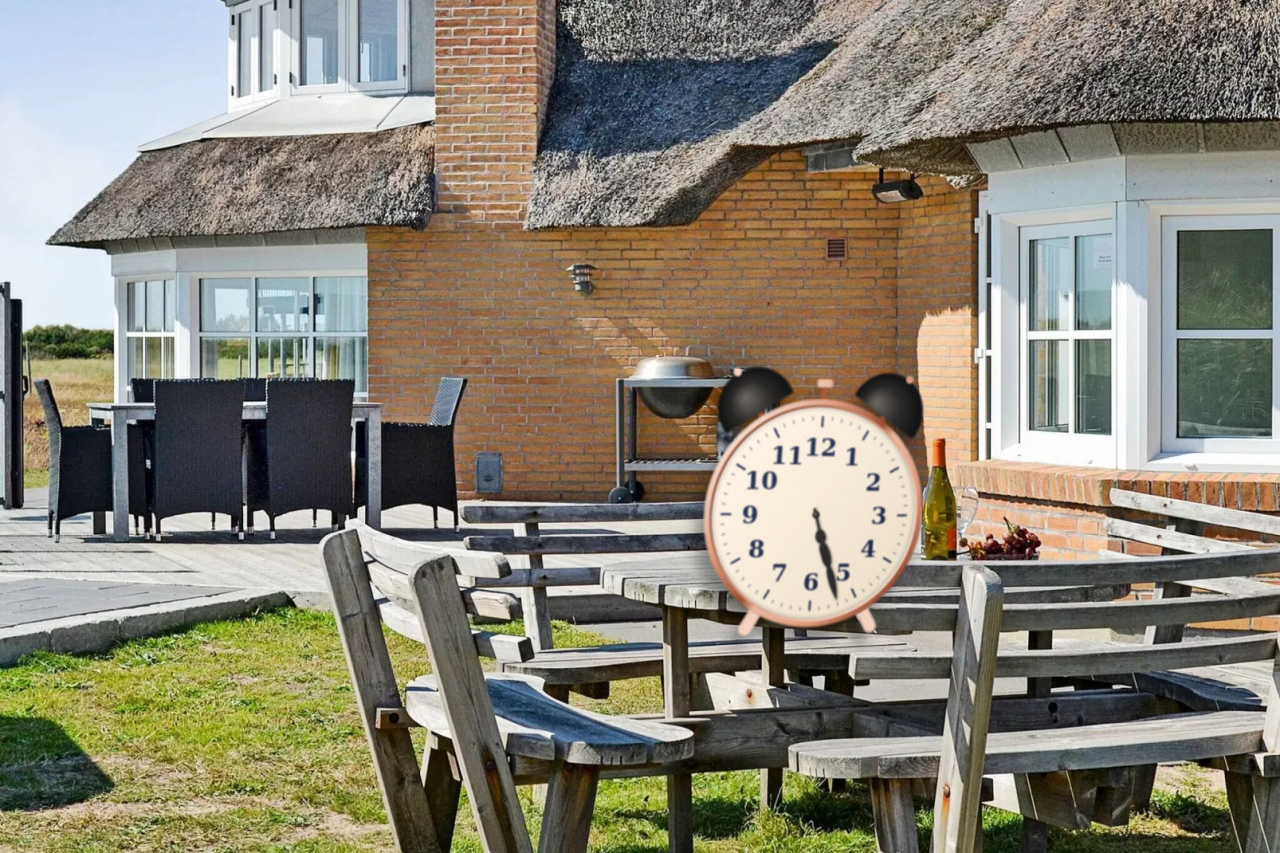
5 h 27 min
